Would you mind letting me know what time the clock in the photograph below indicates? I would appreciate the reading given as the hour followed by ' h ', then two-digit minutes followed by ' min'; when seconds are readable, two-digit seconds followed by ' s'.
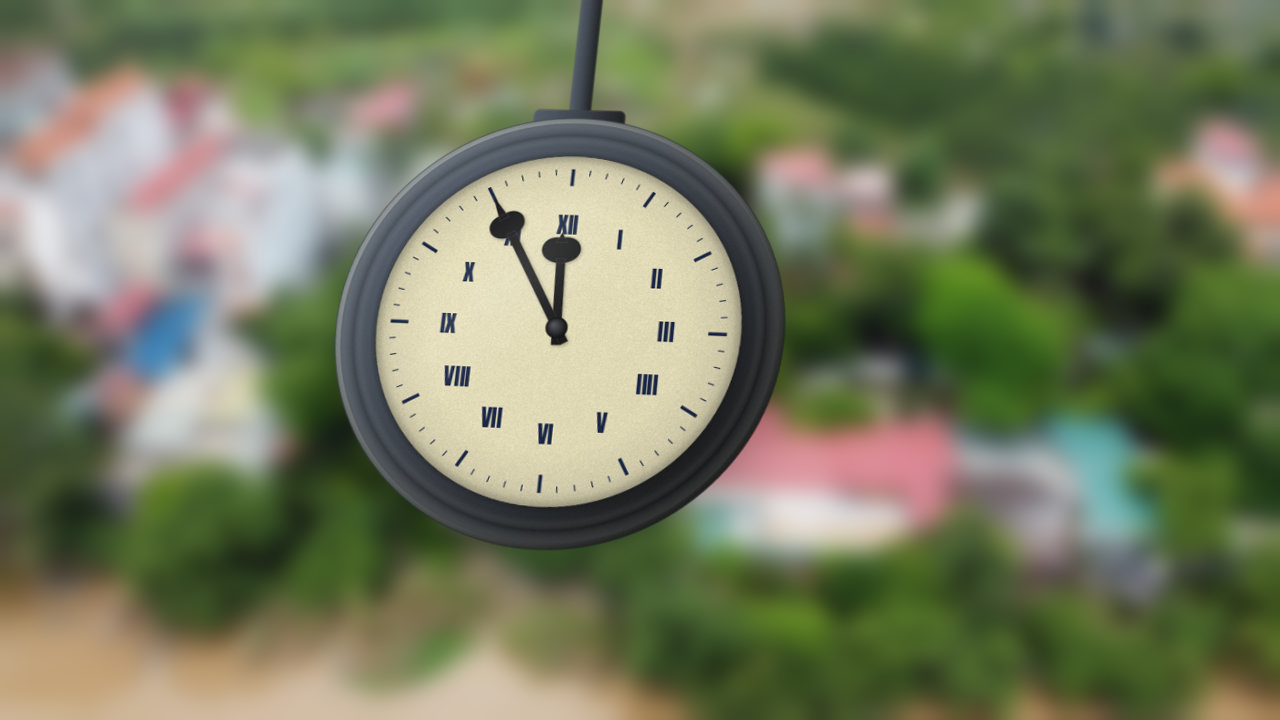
11 h 55 min
